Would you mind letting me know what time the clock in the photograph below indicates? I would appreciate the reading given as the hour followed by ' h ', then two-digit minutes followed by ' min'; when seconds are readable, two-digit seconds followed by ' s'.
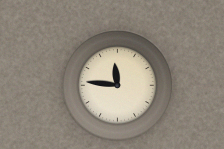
11 h 46 min
